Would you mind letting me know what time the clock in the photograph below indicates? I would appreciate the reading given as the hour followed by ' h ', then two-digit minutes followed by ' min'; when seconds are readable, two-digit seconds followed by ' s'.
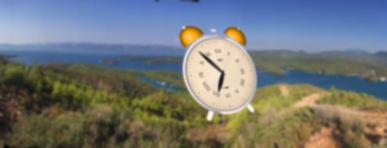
6 h 53 min
